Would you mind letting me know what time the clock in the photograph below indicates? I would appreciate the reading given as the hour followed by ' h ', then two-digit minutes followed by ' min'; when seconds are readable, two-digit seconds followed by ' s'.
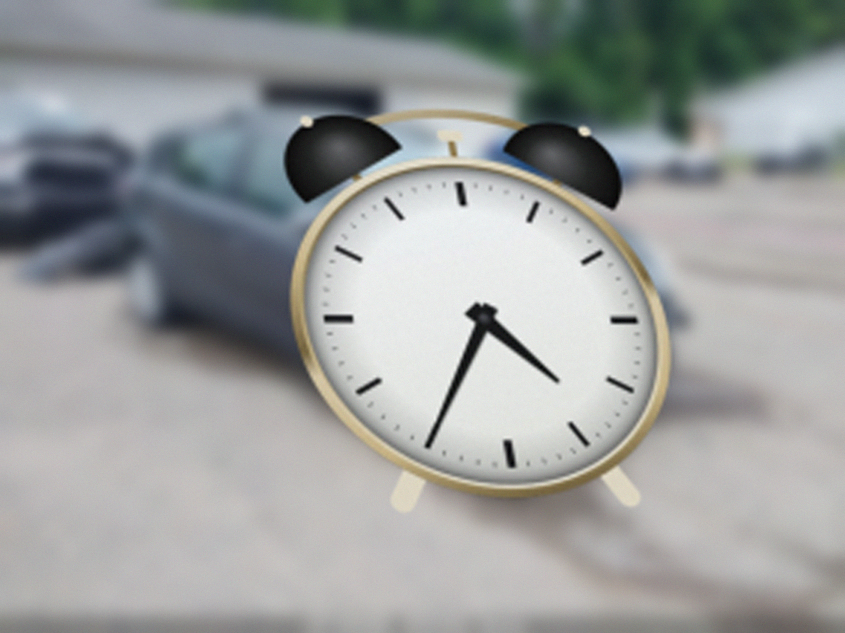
4 h 35 min
